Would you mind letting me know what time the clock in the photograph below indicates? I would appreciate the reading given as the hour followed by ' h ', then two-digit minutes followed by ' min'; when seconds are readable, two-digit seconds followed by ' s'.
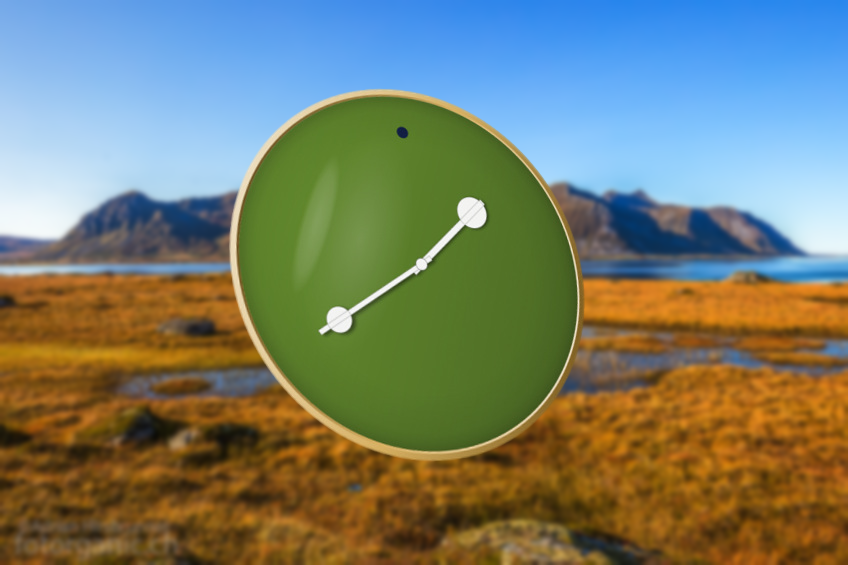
1 h 40 min
